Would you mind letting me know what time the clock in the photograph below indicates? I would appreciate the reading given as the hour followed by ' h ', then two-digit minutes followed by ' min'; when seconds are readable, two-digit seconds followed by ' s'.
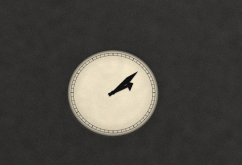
2 h 08 min
